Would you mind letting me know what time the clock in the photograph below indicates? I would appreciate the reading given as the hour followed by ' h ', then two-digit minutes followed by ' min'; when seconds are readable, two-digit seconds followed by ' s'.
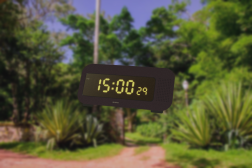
15 h 00 min 29 s
